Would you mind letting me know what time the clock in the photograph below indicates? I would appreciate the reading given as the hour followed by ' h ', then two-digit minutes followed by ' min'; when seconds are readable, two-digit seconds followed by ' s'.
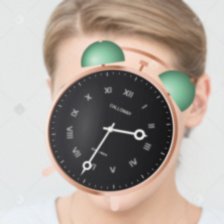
2 h 31 min
